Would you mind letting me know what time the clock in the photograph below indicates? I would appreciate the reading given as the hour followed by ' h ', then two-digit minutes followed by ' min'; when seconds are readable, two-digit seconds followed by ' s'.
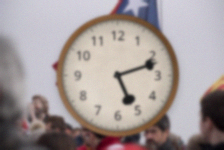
5 h 12 min
